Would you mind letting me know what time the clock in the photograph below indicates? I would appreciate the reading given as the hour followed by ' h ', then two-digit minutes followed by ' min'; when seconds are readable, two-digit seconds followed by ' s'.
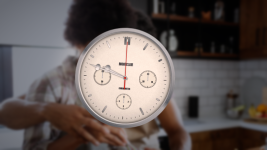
9 h 48 min
